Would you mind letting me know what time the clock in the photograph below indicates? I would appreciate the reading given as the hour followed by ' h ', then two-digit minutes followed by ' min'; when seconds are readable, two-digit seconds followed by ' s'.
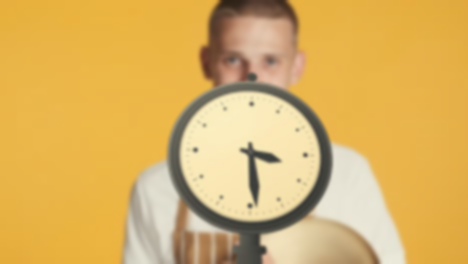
3 h 29 min
